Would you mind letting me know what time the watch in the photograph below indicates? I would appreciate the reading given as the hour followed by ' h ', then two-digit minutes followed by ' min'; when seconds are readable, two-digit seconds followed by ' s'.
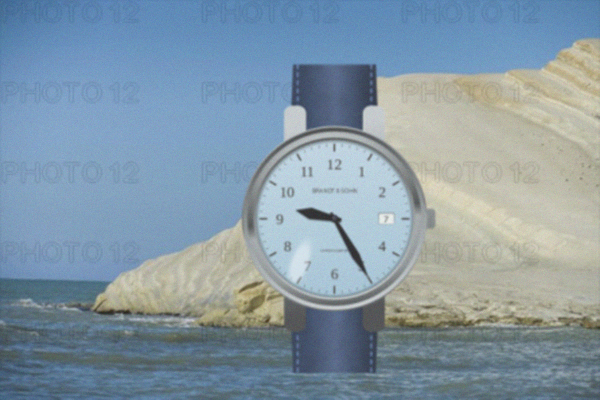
9 h 25 min
